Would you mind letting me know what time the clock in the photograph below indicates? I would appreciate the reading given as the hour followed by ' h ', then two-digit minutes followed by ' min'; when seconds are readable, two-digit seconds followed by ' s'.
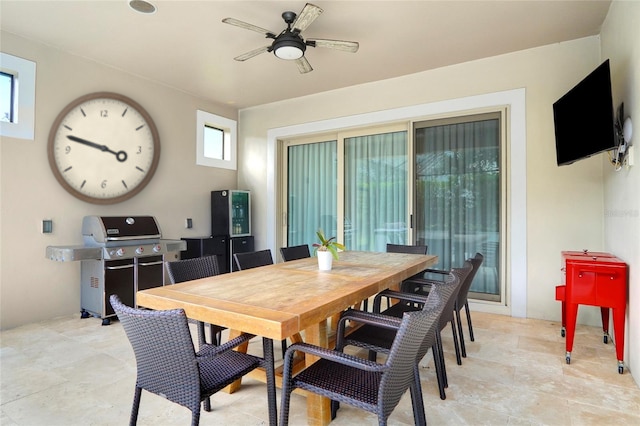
3 h 48 min
